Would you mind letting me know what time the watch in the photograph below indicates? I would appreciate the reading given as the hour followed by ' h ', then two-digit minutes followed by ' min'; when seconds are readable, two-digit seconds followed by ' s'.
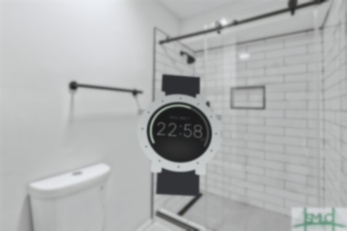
22 h 58 min
